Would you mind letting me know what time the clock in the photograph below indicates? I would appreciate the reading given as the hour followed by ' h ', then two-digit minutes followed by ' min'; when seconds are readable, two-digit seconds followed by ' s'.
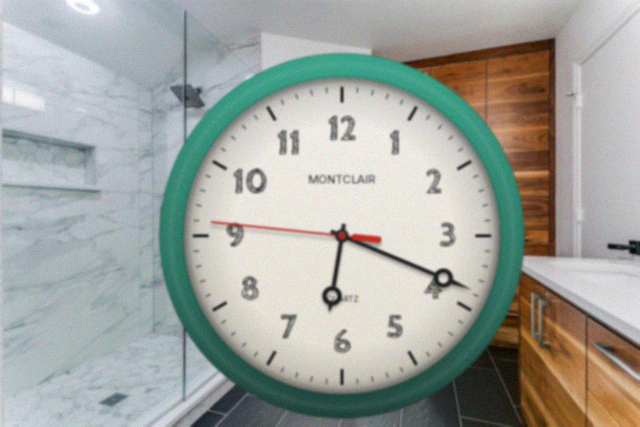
6 h 18 min 46 s
